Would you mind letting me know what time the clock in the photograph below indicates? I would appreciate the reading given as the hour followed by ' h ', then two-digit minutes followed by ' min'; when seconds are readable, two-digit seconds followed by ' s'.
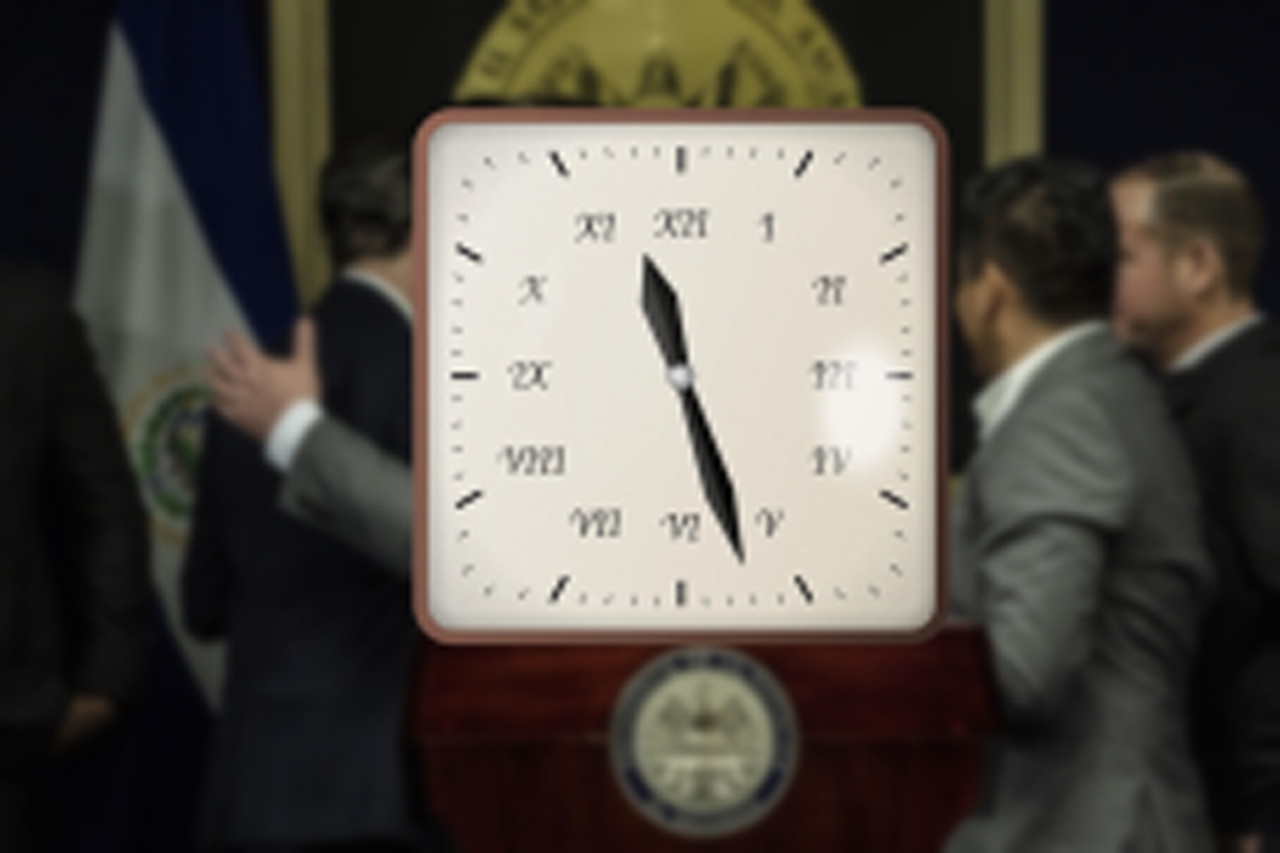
11 h 27 min
